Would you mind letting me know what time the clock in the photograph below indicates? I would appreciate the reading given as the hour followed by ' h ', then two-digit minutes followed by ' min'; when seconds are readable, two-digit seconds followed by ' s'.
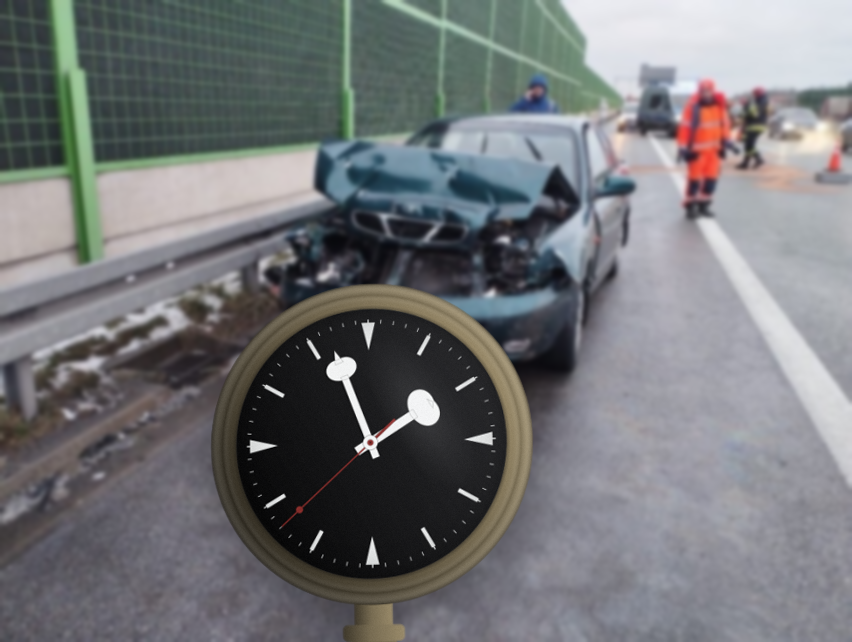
1 h 56 min 38 s
